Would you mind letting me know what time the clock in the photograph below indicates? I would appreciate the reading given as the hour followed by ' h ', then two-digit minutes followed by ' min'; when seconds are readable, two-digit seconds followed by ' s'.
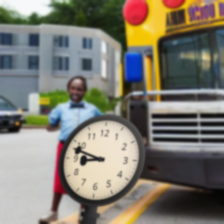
8 h 48 min
